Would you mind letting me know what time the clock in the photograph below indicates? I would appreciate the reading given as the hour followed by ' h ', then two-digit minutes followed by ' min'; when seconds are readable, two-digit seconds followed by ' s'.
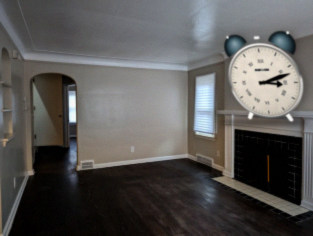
3 h 12 min
